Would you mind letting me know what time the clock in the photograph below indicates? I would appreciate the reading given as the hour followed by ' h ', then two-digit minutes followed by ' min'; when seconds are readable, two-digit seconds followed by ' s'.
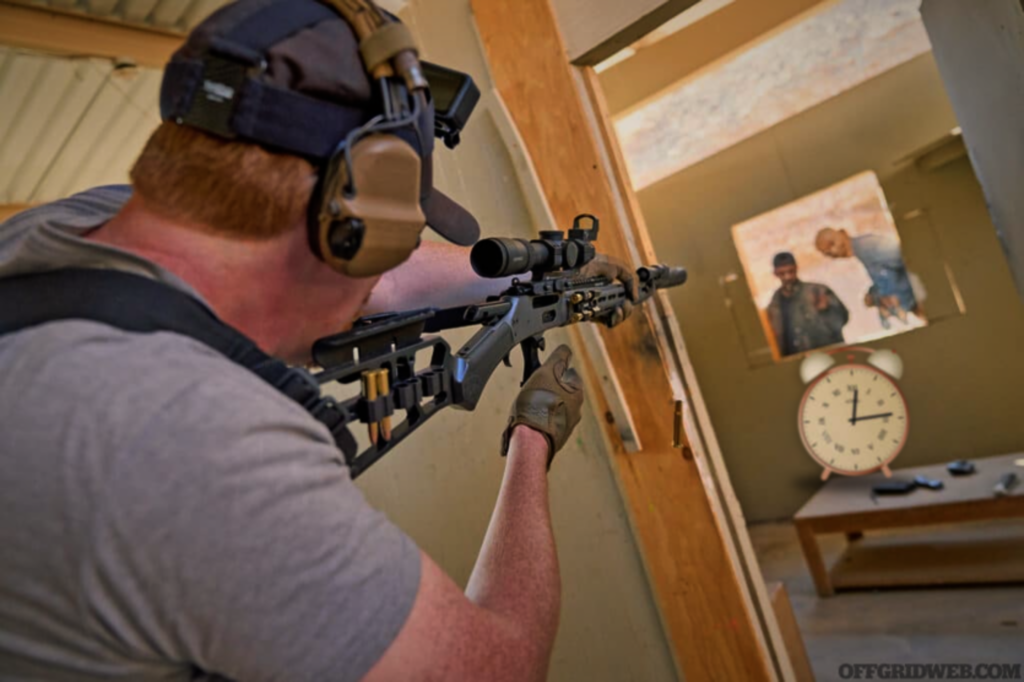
12 h 14 min
